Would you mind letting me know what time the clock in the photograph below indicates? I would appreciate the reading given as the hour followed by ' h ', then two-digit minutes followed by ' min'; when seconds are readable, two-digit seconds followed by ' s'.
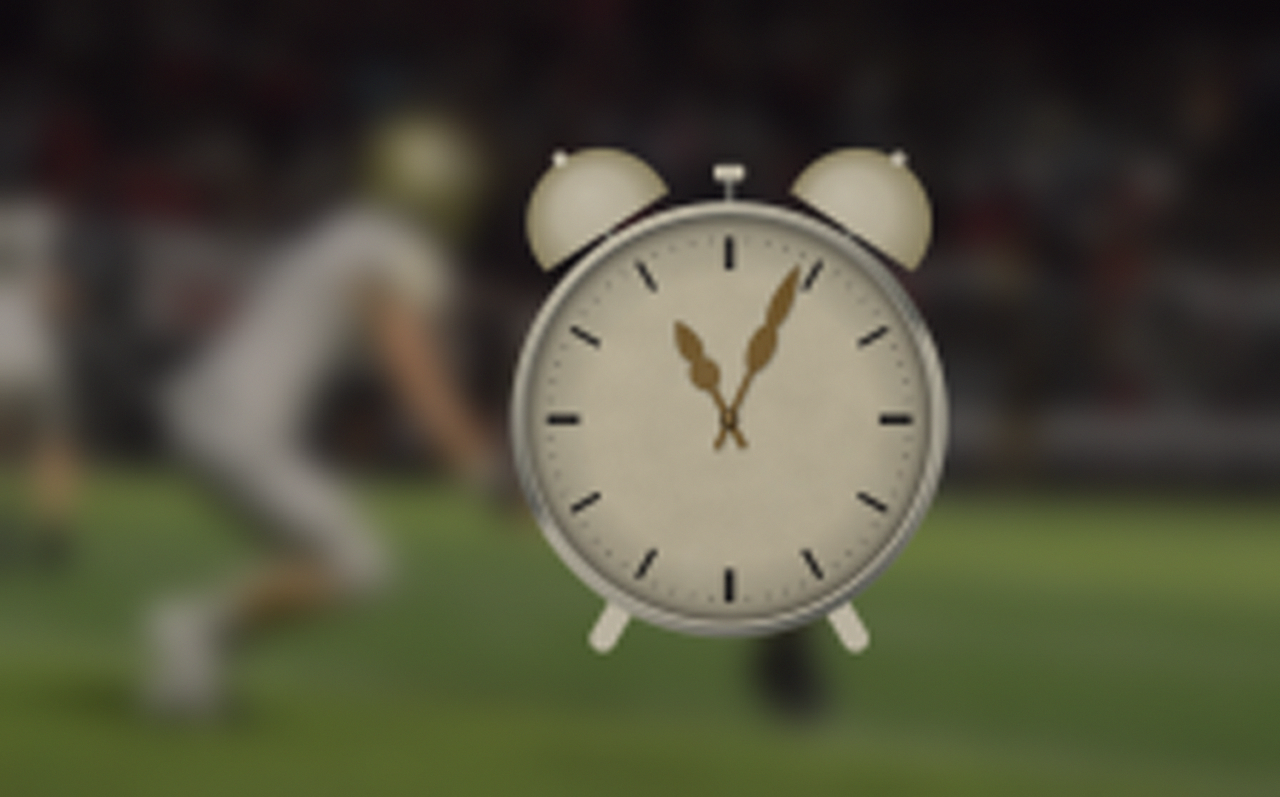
11 h 04 min
